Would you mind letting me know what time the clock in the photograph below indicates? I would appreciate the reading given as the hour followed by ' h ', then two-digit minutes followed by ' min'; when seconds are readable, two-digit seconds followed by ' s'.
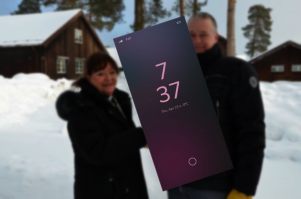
7 h 37 min
